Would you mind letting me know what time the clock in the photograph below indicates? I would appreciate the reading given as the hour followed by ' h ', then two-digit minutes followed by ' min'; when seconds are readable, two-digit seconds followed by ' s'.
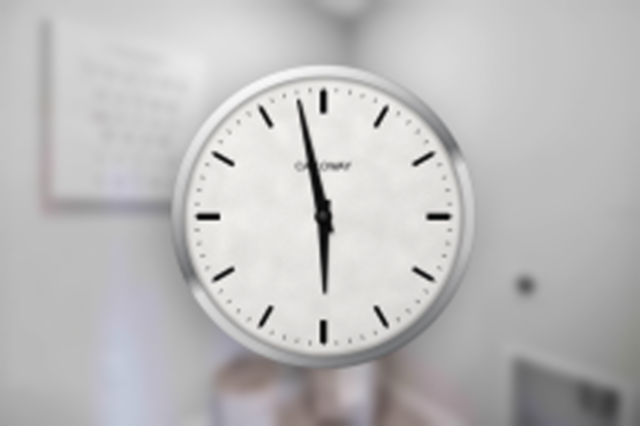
5 h 58 min
